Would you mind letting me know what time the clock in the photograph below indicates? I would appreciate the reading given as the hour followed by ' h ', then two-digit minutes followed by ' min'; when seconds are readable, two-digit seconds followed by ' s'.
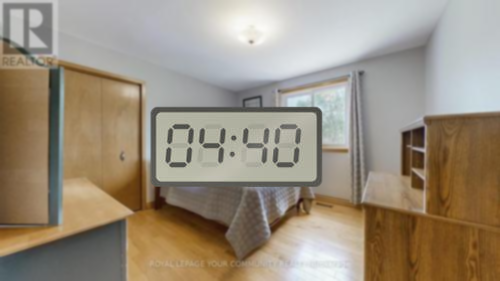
4 h 40 min
